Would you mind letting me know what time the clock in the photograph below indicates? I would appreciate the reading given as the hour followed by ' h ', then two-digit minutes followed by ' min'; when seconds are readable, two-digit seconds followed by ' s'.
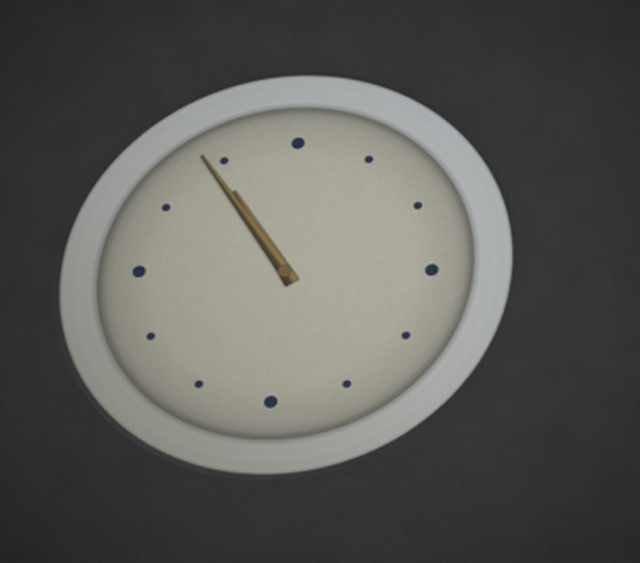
10 h 54 min
